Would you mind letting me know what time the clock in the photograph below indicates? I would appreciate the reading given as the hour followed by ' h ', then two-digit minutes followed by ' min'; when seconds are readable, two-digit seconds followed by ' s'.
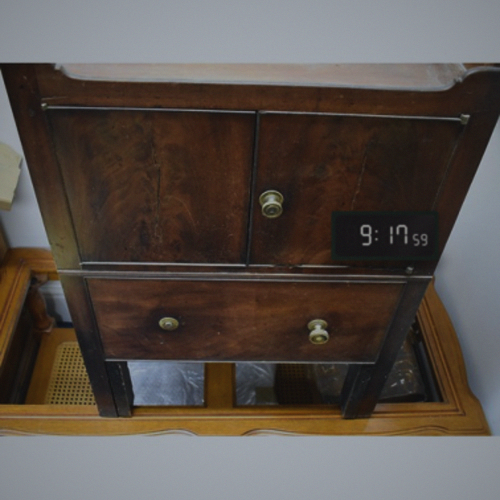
9 h 17 min 59 s
